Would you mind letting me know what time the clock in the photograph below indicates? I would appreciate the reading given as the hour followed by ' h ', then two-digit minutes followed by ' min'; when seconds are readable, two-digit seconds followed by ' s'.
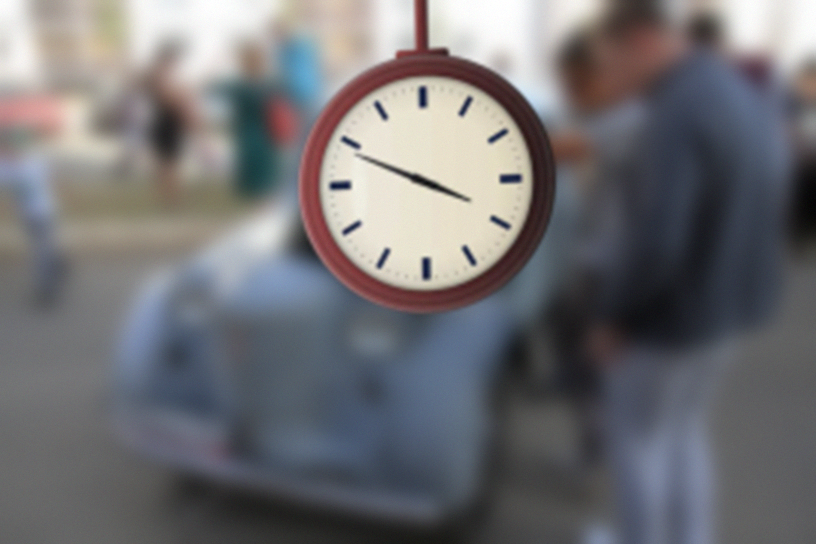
3 h 49 min
